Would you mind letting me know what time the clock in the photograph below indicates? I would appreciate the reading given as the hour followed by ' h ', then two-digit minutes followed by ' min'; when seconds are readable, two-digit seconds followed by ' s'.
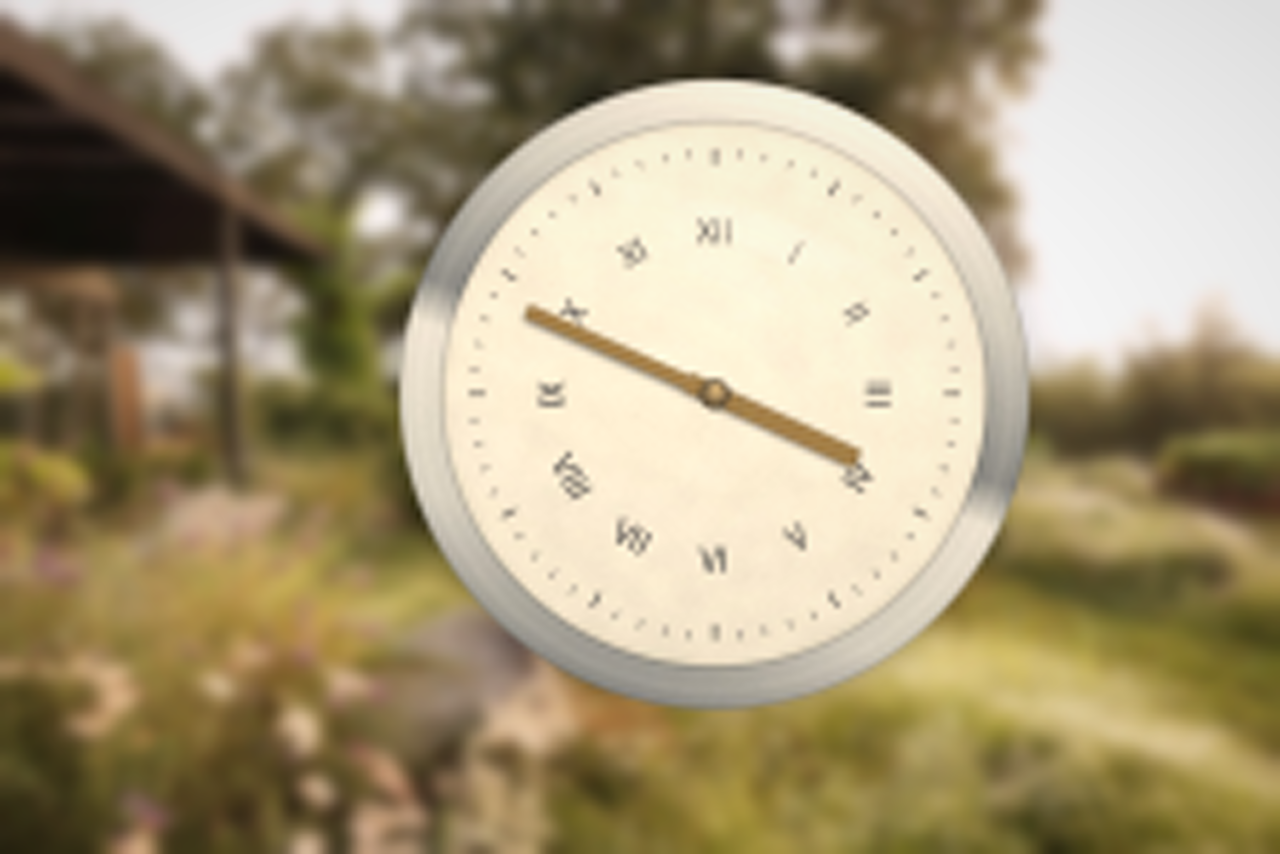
3 h 49 min
